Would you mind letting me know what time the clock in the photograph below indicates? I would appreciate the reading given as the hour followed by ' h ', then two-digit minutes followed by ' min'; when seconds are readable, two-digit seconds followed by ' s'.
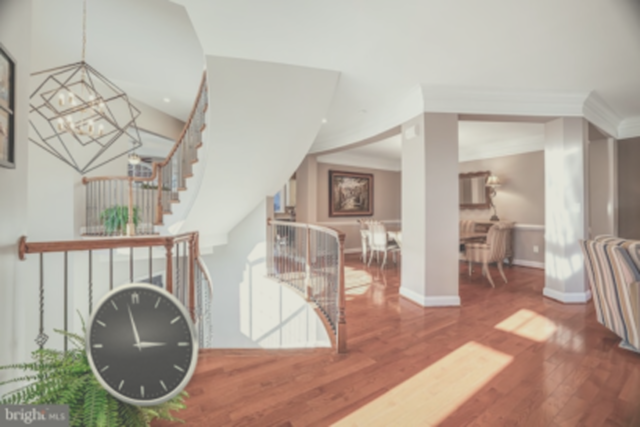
2 h 58 min
